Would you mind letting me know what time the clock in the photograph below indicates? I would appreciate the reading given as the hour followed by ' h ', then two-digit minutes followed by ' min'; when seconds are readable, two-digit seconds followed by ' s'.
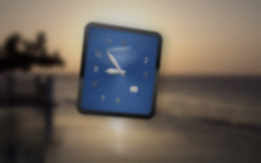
8 h 53 min
